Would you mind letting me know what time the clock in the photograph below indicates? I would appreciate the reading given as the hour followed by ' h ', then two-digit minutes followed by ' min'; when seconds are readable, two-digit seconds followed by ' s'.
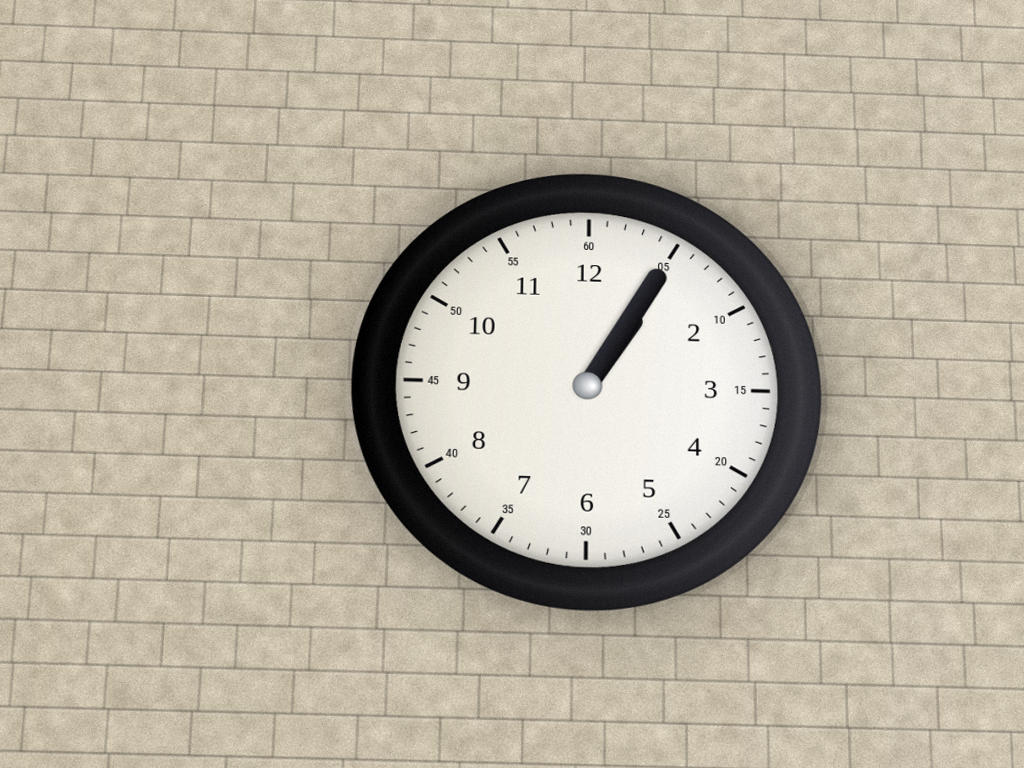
1 h 05 min
